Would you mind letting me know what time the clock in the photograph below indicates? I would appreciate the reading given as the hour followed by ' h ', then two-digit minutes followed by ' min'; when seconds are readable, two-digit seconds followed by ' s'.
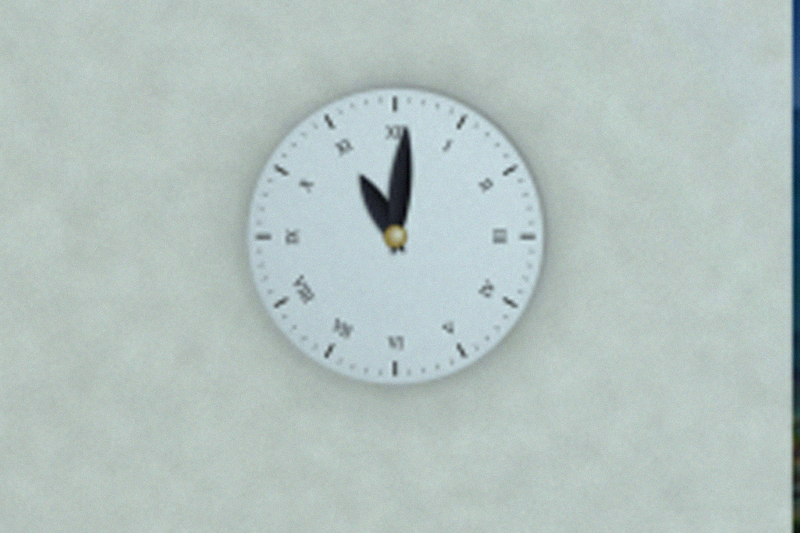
11 h 01 min
